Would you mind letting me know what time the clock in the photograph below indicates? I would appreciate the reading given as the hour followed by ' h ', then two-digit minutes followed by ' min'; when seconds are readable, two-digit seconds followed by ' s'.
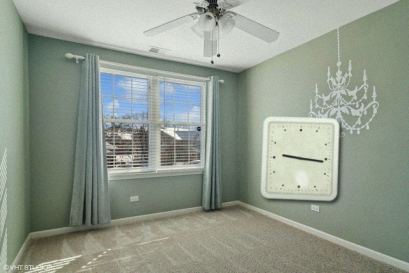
9 h 16 min
